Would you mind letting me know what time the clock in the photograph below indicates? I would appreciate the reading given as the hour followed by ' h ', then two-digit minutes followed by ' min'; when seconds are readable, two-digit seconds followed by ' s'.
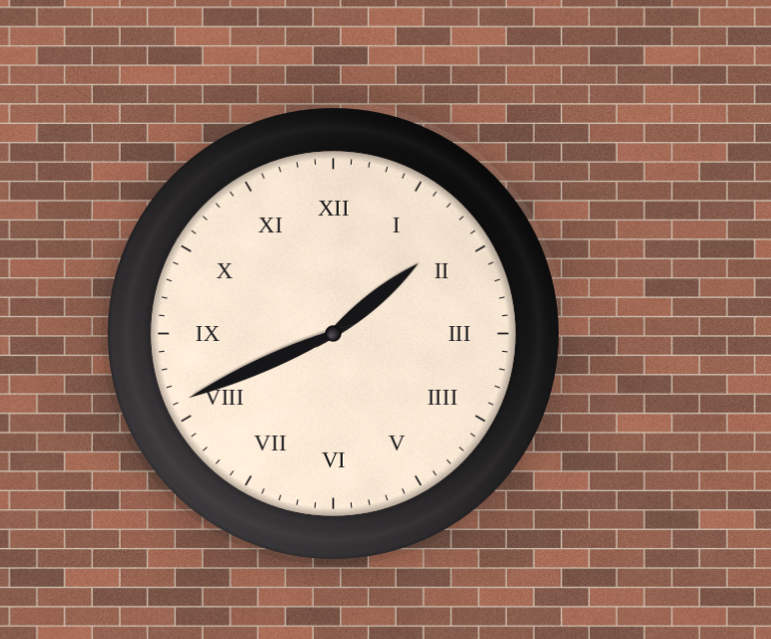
1 h 41 min
